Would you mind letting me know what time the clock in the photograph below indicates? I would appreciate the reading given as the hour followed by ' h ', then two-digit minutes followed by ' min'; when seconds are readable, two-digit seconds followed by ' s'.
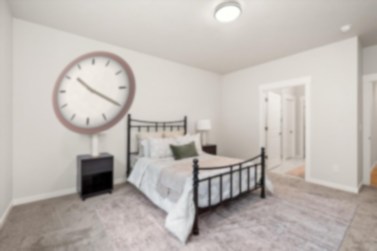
10 h 20 min
